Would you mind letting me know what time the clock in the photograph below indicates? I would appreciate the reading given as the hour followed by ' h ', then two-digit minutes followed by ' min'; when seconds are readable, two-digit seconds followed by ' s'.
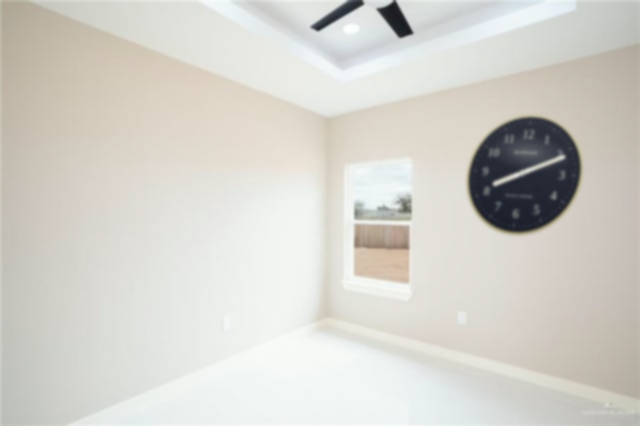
8 h 11 min
